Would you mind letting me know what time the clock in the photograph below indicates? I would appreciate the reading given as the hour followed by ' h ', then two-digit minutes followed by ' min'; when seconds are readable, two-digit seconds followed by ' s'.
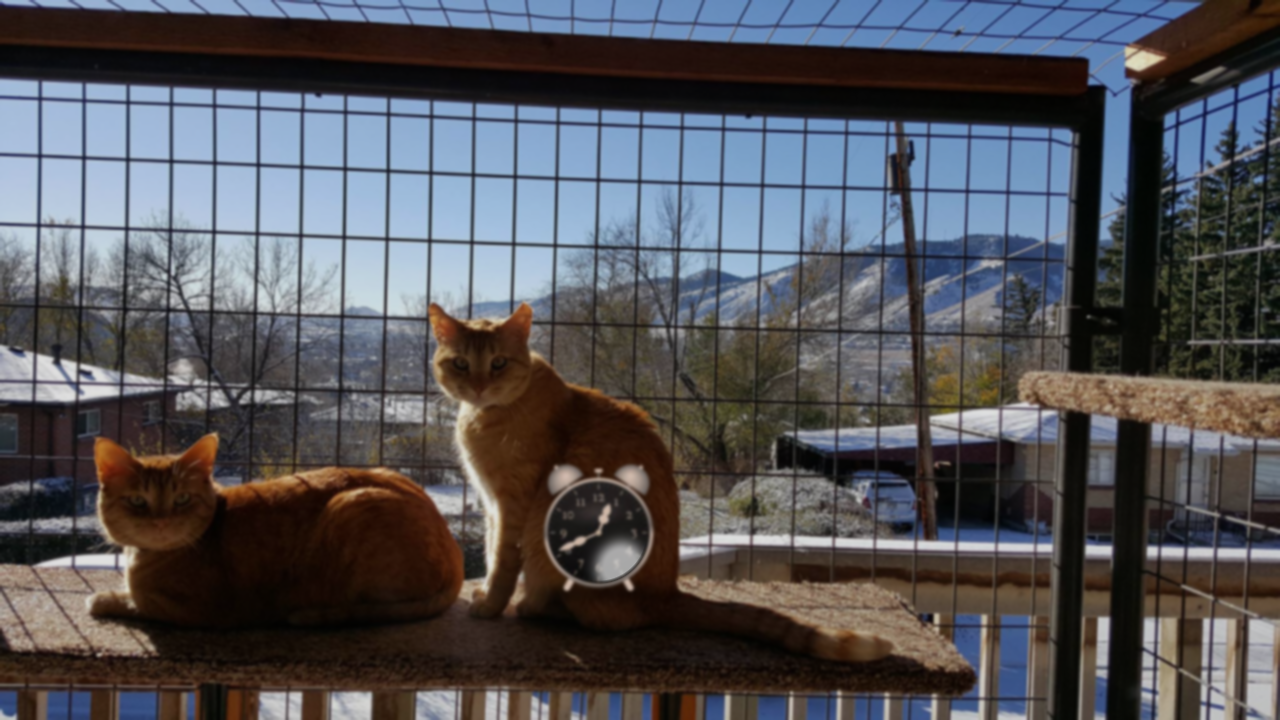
12 h 41 min
